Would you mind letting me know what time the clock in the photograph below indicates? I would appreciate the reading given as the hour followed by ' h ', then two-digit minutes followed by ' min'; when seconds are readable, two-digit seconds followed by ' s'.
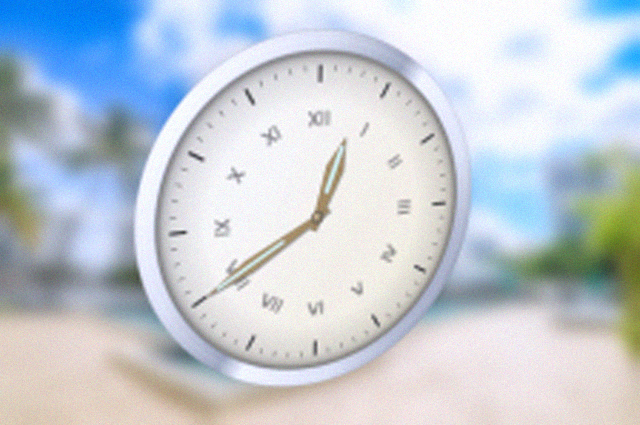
12 h 40 min
